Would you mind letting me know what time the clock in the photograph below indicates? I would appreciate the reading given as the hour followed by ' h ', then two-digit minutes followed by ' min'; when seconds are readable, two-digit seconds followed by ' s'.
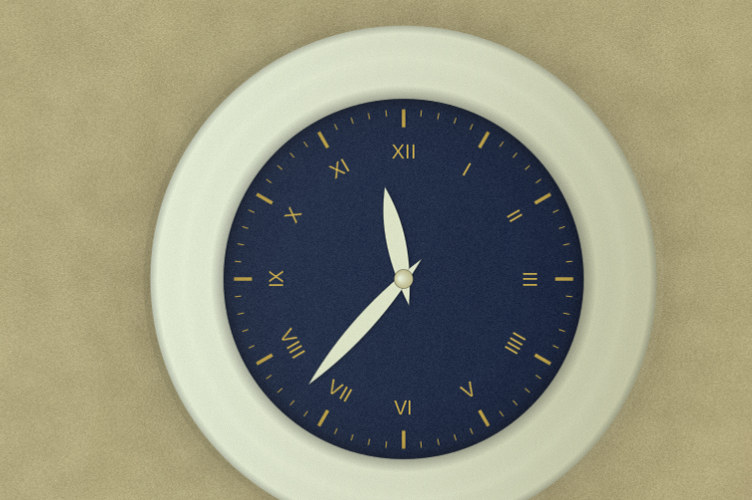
11 h 37 min
